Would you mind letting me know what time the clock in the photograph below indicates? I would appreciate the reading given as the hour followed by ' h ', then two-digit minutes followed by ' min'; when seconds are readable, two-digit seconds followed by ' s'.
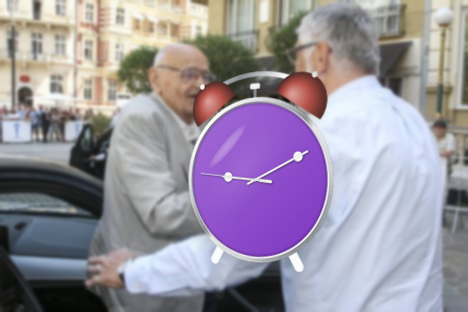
9 h 10 min 46 s
